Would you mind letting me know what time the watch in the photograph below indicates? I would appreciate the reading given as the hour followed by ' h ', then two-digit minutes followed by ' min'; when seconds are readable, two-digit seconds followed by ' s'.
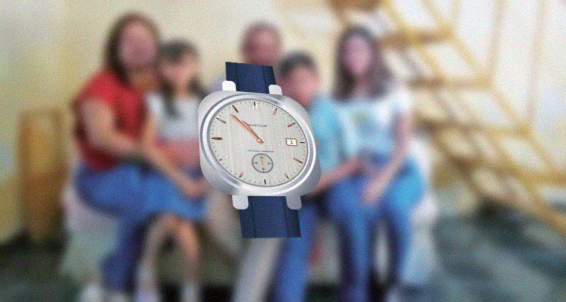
10 h 53 min
